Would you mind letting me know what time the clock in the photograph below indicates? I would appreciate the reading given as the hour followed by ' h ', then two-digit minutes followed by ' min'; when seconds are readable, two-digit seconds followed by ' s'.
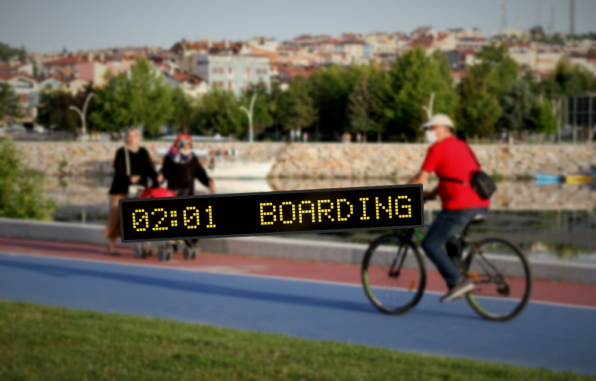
2 h 01 min
